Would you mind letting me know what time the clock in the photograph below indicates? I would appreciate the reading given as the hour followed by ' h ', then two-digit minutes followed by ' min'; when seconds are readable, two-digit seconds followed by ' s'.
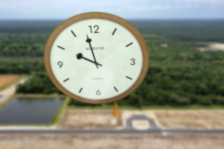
9 h 58 min
